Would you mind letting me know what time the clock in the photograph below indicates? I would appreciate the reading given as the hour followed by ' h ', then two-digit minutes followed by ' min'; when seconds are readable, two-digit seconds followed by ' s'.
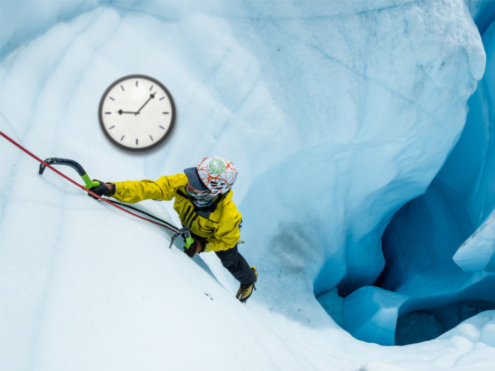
9 h 07 min
